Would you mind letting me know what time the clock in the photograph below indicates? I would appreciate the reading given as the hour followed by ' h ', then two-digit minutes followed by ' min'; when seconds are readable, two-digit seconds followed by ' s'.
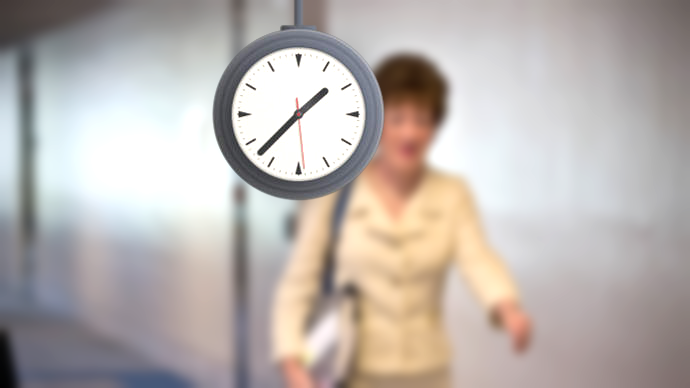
1 h 37 min 29 s
